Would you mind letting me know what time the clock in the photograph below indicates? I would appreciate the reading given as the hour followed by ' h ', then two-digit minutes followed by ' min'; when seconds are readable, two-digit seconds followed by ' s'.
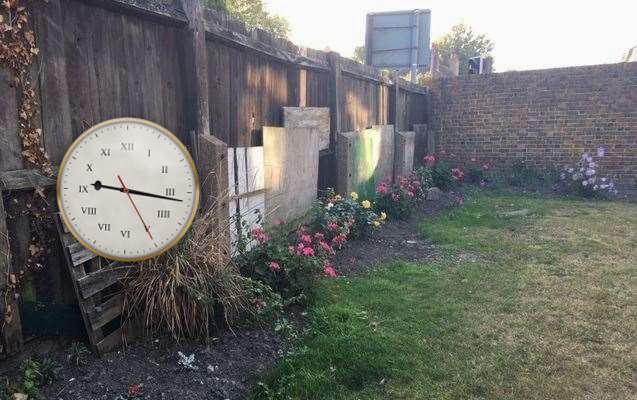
9 h 16 min 25 s
